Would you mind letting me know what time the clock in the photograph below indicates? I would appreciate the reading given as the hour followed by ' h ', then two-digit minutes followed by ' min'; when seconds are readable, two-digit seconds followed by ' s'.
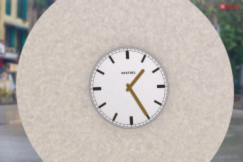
1 h 25 min
